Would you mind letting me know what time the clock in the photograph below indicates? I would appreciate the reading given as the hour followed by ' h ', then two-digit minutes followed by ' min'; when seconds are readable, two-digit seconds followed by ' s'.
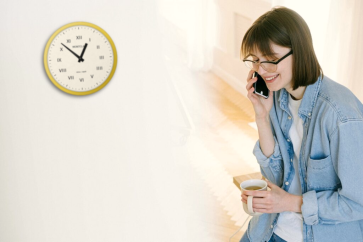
12 h 52 min
